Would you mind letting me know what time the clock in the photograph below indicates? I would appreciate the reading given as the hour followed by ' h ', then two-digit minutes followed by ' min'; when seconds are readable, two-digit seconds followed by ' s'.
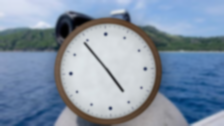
4 h 54 min
